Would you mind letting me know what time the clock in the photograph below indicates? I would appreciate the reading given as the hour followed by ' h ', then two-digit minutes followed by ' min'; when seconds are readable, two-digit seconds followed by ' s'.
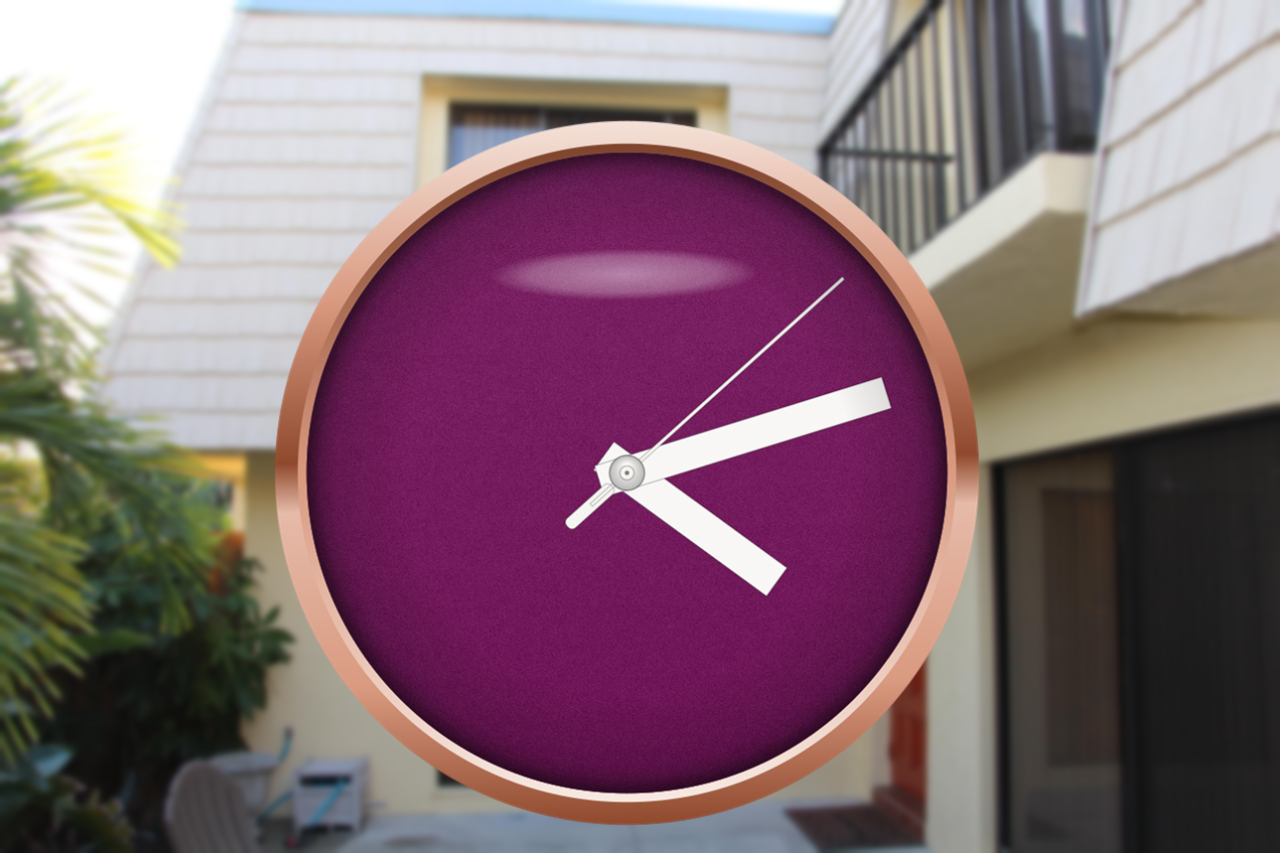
4 h 12 min 08 s
